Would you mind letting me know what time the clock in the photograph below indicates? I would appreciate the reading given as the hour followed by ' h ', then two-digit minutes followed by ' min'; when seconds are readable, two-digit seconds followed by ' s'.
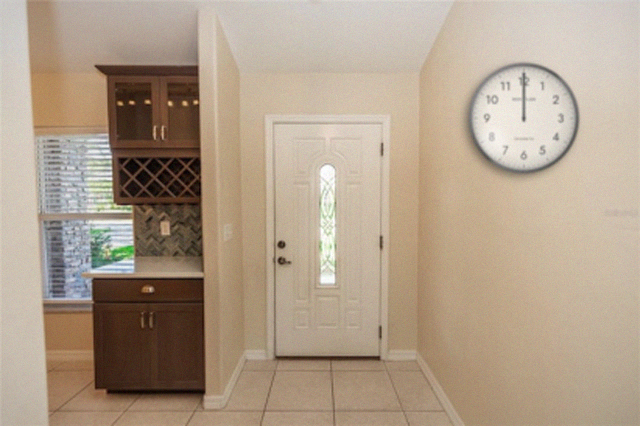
12 h 00 min
